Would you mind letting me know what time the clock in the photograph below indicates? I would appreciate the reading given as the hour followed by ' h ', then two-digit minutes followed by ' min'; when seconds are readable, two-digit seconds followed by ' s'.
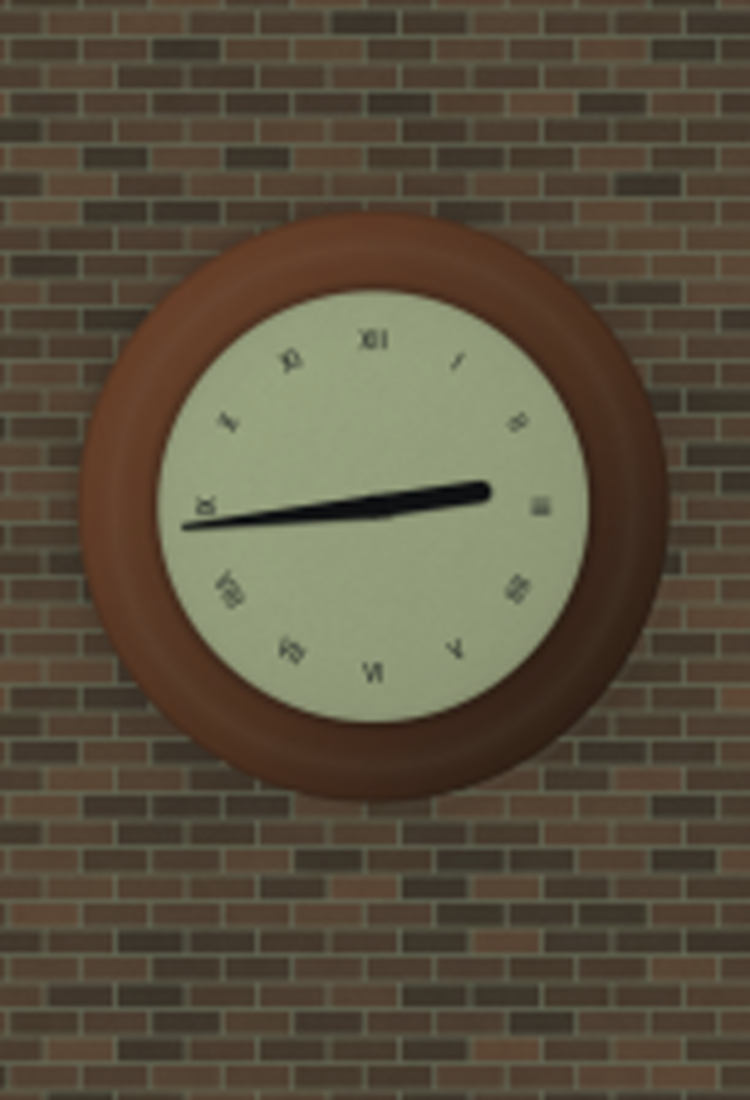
2 h 44 min
